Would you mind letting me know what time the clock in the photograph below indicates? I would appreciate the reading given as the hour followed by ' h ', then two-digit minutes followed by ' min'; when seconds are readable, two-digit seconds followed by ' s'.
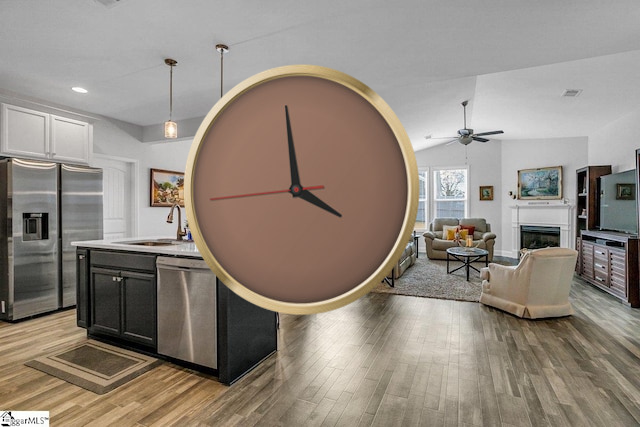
3 h 58 min 44 s
